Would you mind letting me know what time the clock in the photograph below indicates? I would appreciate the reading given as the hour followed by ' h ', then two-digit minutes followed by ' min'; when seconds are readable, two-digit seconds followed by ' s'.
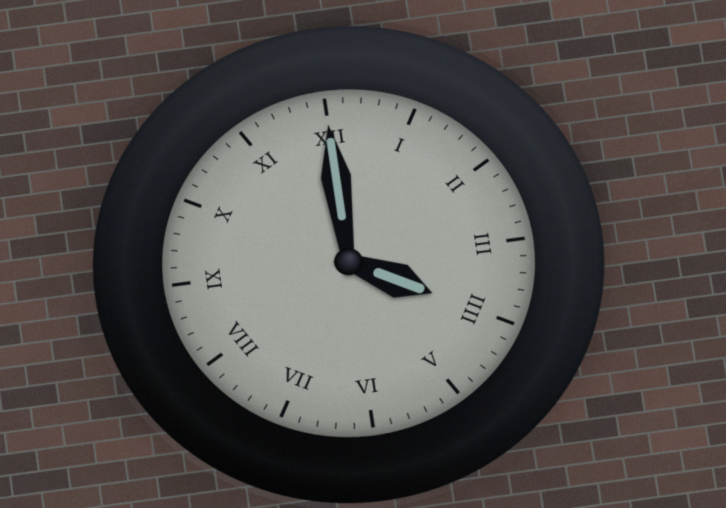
4 h 00 min
